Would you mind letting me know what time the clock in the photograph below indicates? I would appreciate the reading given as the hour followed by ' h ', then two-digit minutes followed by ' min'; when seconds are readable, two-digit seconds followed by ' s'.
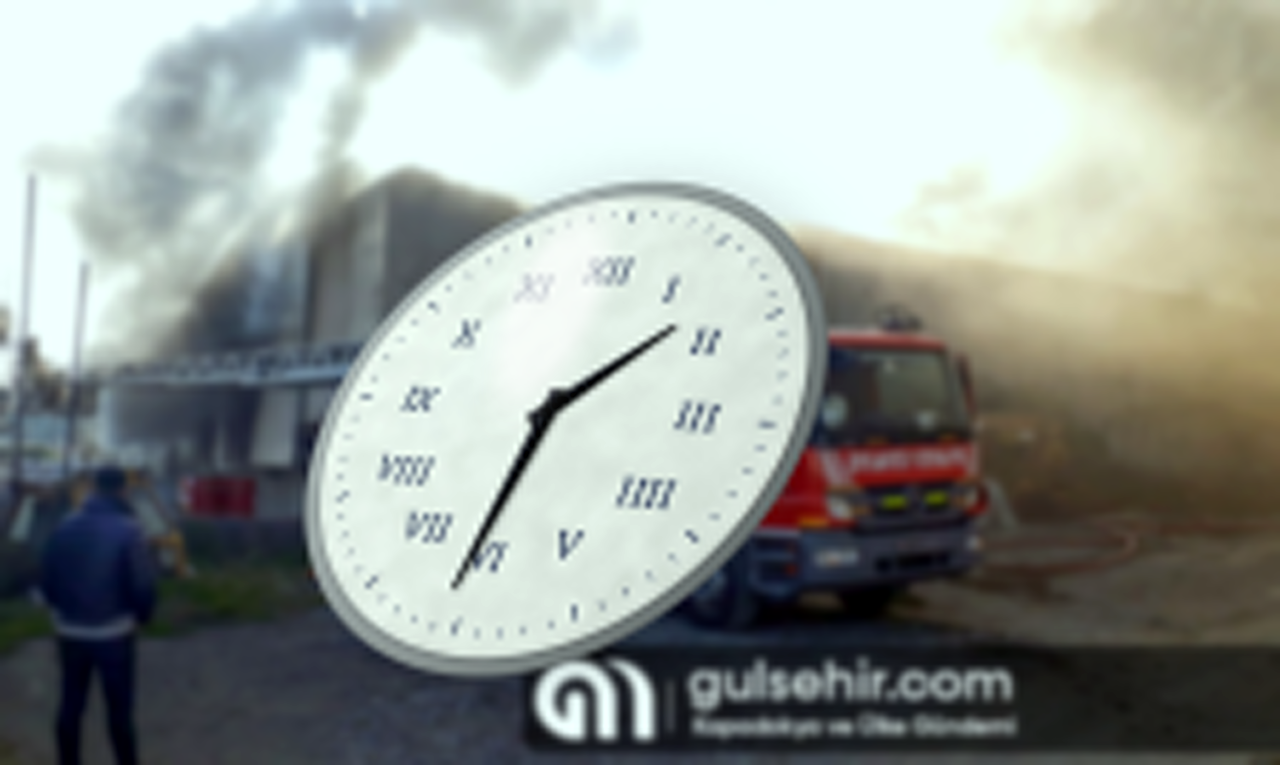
1 h 31 min
